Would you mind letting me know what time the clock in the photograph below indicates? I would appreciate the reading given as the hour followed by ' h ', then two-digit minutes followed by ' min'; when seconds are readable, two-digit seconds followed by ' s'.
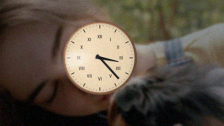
3 h 23 min
